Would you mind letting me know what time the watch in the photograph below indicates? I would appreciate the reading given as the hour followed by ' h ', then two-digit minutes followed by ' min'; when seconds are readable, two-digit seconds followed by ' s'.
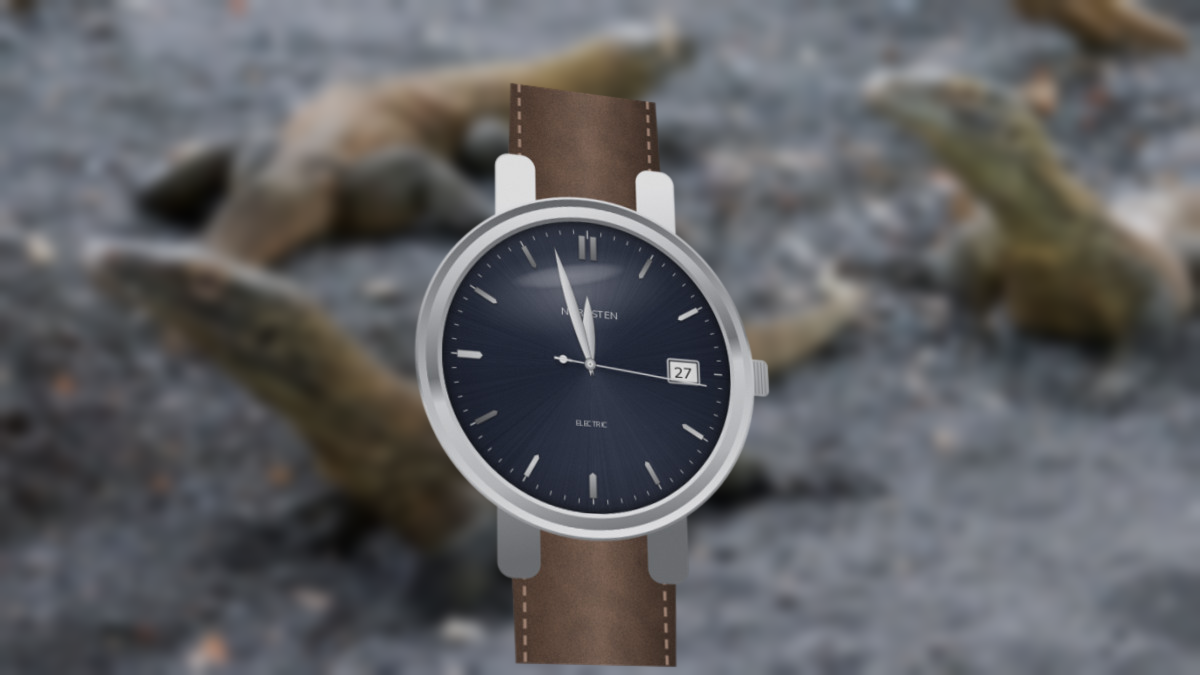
11 h 57 min 16 s
